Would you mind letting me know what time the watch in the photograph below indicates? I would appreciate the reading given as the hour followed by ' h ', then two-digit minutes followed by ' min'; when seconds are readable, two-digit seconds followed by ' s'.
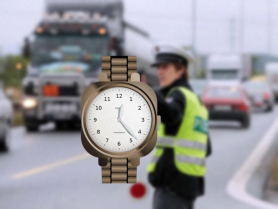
12 h 23 min
